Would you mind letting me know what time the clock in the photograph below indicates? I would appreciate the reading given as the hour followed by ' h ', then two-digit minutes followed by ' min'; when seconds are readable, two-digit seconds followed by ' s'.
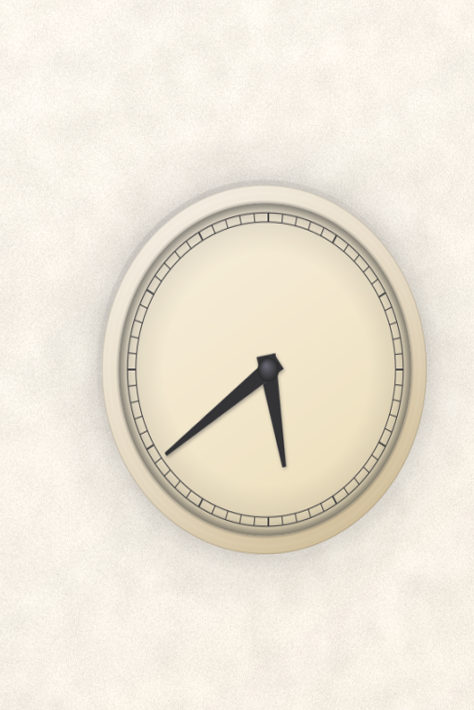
5 h 39 min
